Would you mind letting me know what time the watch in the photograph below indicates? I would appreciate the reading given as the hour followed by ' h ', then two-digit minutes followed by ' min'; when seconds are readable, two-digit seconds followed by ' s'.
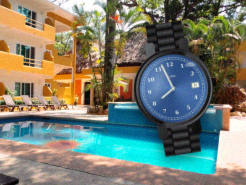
7 h 57 min
